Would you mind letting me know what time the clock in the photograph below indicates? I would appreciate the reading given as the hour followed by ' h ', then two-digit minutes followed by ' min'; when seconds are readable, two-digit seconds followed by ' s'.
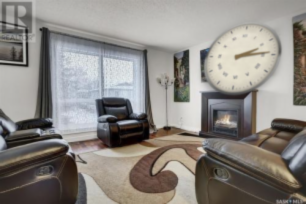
2 h 14 min
